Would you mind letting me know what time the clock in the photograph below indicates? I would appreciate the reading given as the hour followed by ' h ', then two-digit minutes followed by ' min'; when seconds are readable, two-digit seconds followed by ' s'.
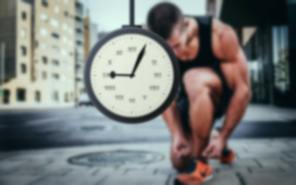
9 h 04 min
